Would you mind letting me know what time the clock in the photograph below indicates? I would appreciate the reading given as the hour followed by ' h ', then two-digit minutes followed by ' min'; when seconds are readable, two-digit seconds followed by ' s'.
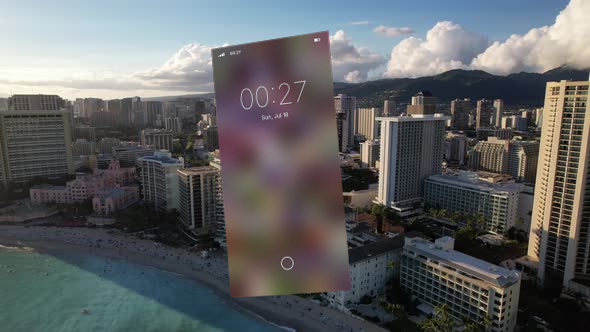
0 h 27 min
